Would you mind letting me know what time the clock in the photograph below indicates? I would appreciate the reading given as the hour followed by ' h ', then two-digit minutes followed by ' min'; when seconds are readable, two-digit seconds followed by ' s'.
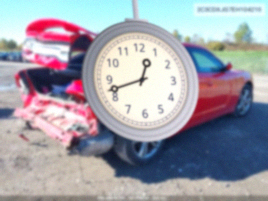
12 h 42 min
